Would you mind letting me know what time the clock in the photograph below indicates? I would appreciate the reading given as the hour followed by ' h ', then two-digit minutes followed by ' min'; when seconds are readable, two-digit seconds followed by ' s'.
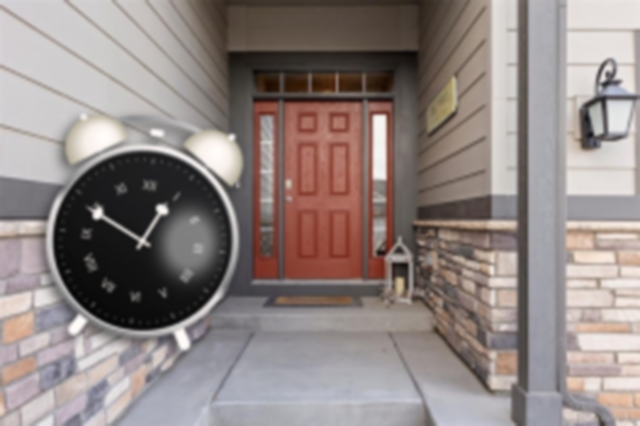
12 h 49 min
